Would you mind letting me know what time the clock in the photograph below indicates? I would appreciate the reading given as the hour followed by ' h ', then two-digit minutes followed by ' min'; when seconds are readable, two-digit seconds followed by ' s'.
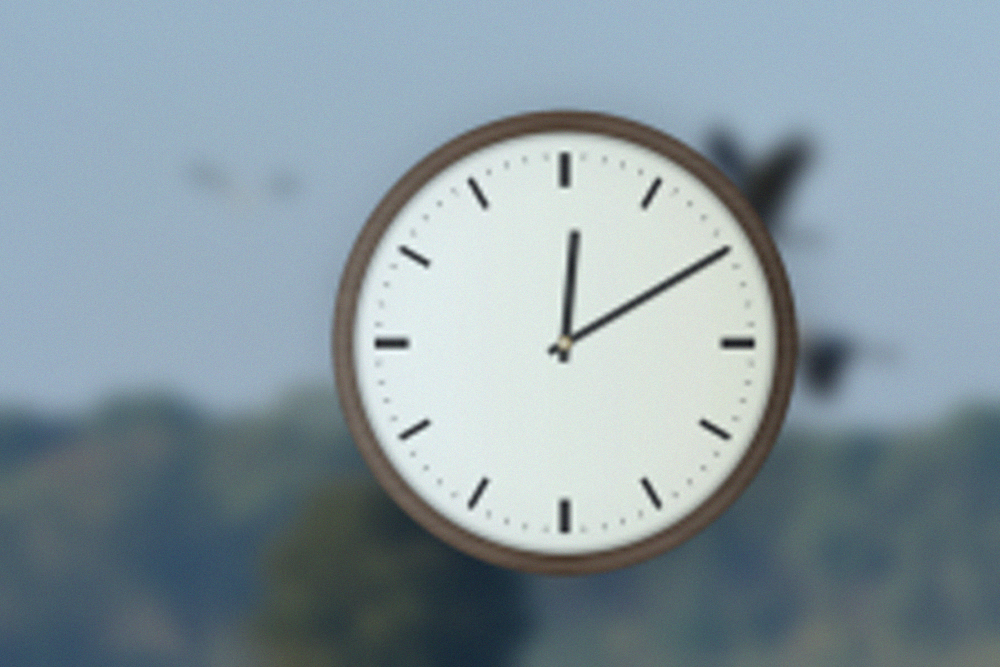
12 h 10 min
